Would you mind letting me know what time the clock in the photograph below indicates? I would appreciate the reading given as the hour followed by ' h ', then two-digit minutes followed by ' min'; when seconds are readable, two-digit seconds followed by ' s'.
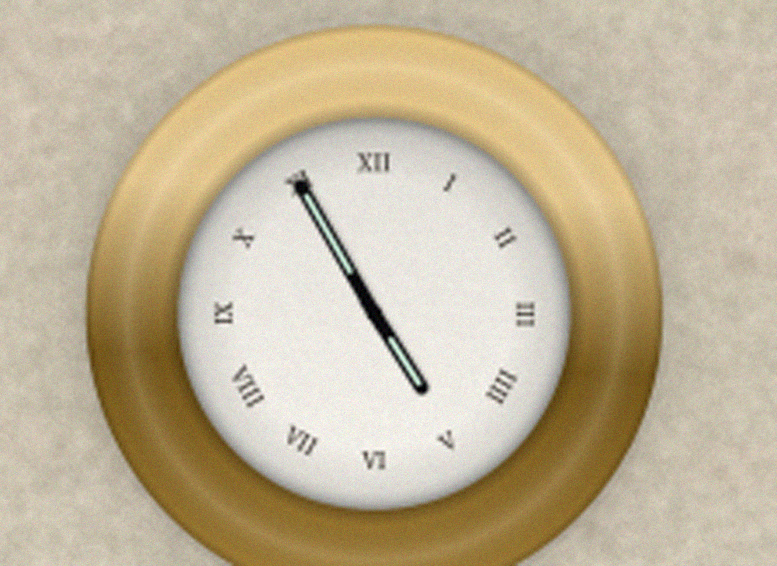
4 h 55 min
